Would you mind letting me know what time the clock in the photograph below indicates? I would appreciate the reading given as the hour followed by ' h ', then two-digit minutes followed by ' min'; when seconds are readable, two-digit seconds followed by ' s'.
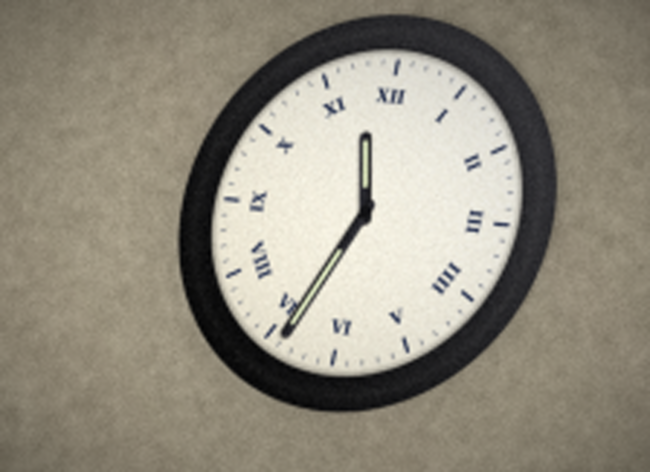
11 h 34 min
